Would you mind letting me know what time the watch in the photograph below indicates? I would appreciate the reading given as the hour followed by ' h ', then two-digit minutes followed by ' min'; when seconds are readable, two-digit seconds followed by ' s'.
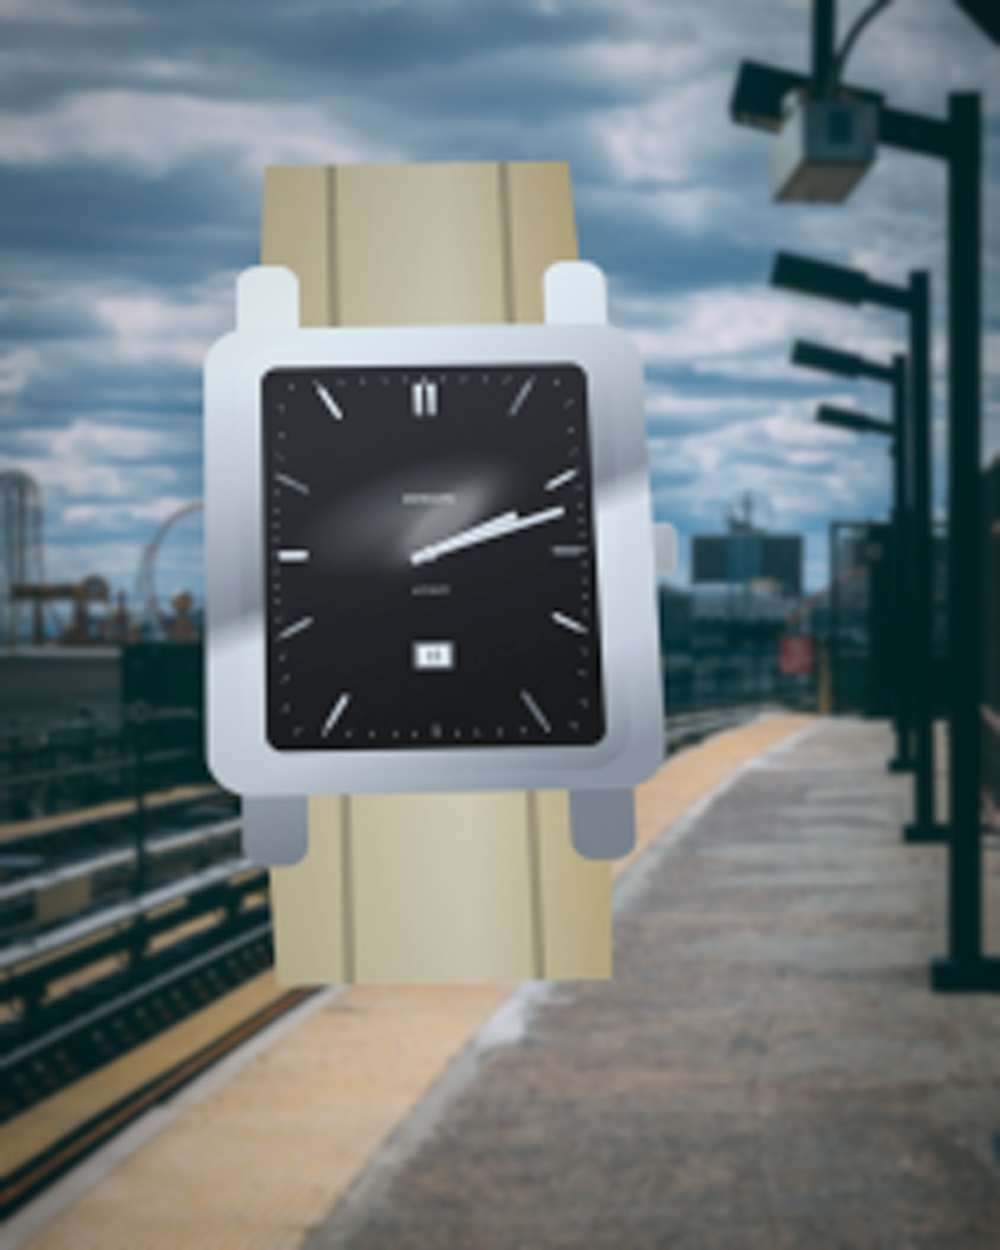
2 h 12 min
